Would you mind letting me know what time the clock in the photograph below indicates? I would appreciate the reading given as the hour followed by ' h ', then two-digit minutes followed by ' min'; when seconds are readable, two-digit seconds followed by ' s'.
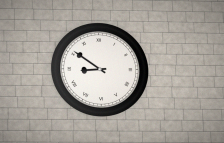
8 h 51 min
